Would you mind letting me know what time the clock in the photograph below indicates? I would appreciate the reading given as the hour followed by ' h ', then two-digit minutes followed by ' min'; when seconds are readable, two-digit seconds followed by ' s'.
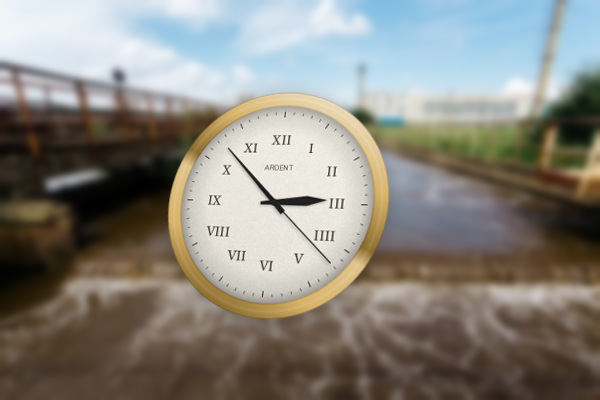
2 h 52 min 22 s
